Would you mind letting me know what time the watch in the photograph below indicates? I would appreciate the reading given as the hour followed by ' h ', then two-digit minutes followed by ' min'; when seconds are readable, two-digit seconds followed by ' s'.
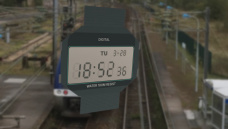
18 h 52 min 36 s
